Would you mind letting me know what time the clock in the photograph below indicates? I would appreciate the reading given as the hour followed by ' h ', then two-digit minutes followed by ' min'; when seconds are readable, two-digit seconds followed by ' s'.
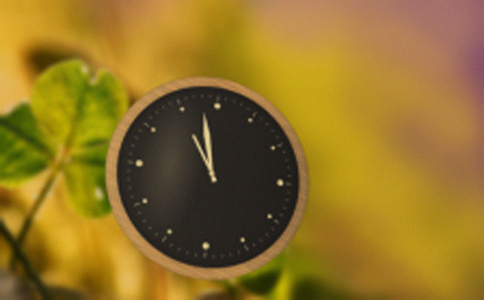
10 h 58 min
